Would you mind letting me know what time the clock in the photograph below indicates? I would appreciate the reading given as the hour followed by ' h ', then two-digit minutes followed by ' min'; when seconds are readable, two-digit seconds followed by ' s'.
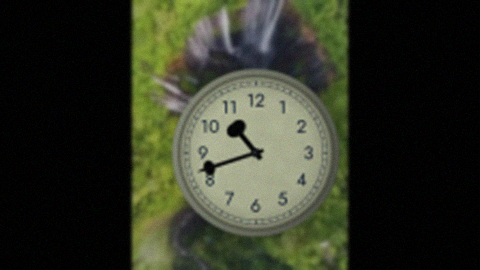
10 h 42 min
